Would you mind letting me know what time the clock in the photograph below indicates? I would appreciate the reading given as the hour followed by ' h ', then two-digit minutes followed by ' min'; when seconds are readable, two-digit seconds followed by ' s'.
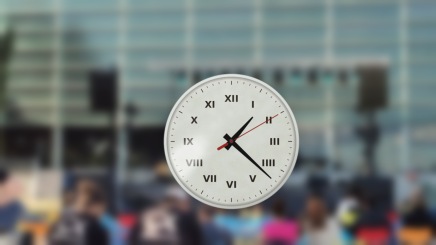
1 h 22 min 10 s
